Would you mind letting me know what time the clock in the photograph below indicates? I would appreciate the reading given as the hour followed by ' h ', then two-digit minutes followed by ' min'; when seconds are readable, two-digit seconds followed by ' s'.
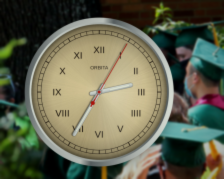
2 h 35 min 05 s
